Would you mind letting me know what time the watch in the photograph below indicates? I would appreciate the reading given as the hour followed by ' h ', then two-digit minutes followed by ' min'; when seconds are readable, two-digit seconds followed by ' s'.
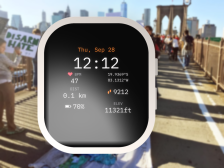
12 h 12 min
